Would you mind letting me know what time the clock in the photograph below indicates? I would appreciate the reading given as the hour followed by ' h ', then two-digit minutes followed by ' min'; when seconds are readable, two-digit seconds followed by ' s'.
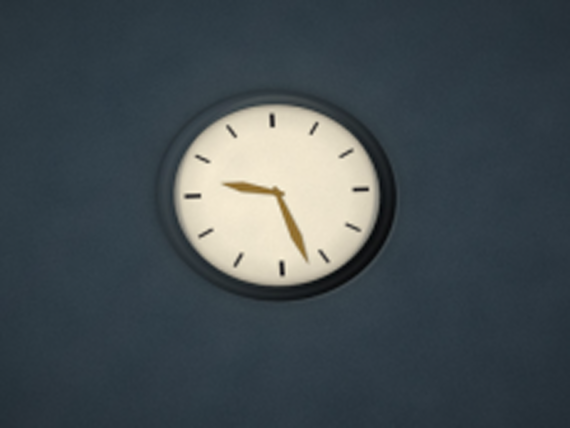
9 h 27 min
